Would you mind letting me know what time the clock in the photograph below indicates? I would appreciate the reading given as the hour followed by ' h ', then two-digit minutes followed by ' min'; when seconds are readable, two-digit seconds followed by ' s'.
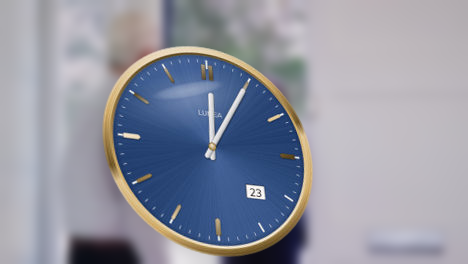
12 h 05 min
